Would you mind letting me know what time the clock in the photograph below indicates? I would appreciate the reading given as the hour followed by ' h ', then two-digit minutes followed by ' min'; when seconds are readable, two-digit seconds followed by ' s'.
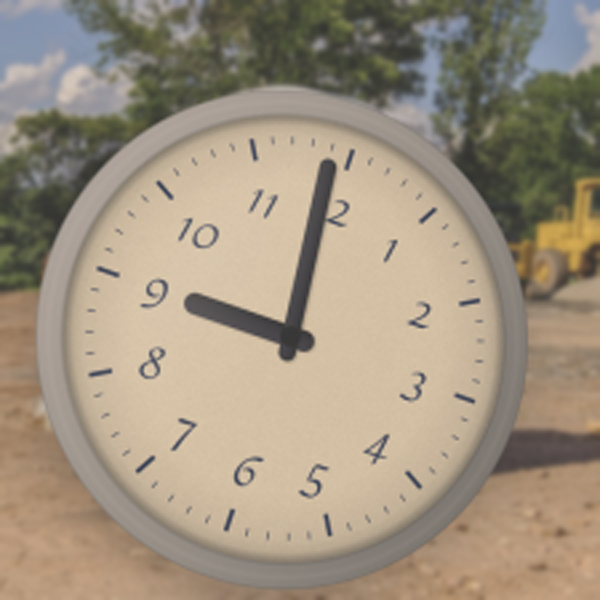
8 h 59 min
